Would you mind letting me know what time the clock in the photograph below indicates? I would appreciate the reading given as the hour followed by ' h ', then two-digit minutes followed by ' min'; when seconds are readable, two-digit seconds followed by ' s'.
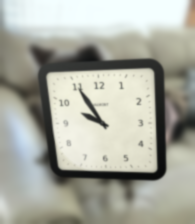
9 h 55 min
